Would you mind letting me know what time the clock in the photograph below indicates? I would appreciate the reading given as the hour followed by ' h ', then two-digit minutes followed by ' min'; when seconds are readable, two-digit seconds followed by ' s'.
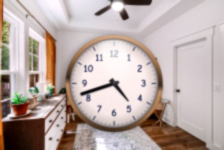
4 h 42 min
